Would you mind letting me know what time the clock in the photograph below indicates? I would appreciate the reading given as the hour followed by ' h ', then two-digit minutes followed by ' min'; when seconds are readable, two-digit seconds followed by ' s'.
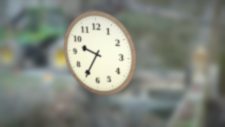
9 h 35 min
